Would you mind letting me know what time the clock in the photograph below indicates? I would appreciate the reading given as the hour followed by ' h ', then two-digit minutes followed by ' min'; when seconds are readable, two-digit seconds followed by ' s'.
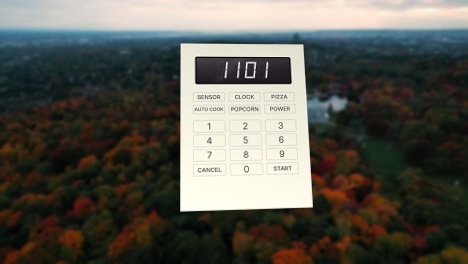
11 h 01 min
